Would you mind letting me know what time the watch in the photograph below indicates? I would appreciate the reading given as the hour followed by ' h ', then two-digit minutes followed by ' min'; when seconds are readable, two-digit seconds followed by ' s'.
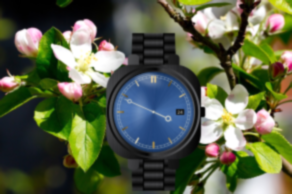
3 h 49 min
